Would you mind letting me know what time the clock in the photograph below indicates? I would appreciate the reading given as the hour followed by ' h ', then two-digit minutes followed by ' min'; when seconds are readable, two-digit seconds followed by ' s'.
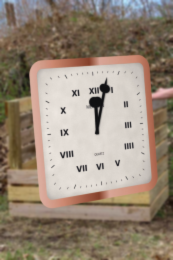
12 h 03 min
